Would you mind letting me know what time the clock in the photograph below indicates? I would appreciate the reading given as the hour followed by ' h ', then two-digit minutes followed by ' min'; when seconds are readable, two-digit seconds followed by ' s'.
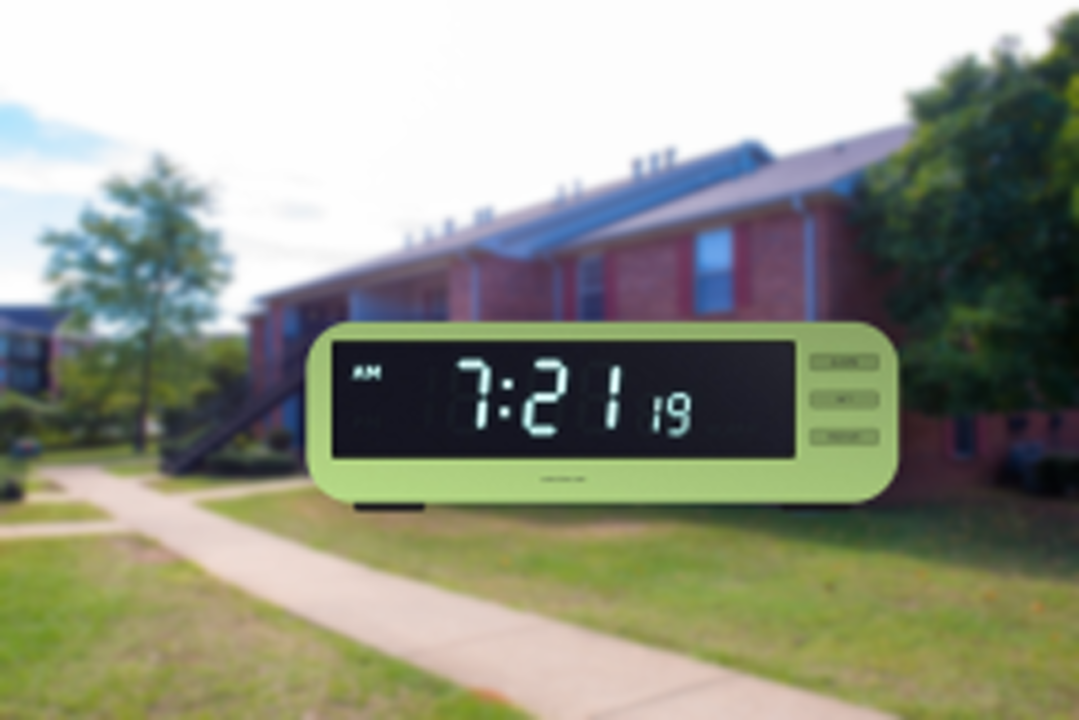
7 h 21 min 19 s
